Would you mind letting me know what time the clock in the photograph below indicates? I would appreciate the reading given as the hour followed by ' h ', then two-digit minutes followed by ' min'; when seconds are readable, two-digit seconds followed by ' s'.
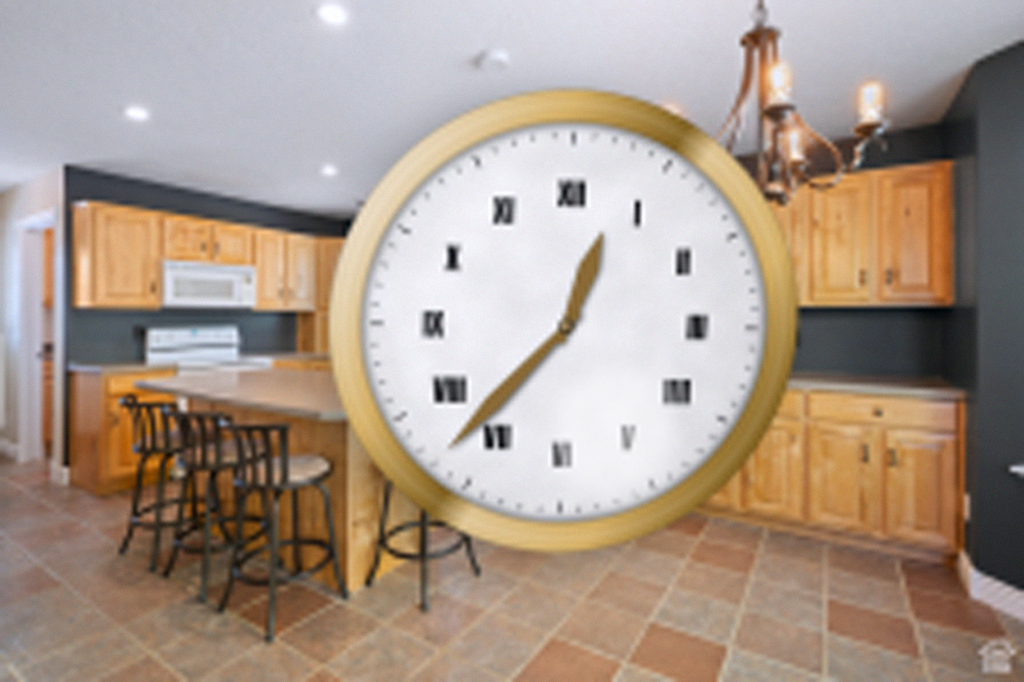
12 h 37 min
